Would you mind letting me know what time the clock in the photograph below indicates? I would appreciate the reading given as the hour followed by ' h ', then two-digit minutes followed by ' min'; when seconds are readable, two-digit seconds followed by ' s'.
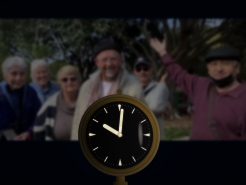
10 h 01 min
